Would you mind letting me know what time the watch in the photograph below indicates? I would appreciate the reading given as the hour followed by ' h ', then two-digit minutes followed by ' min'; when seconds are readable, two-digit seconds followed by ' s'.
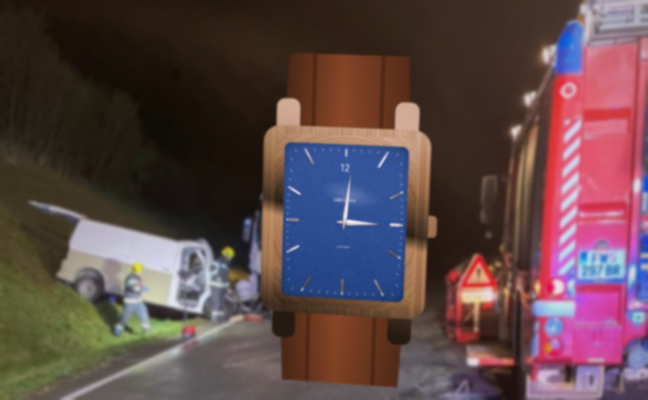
3 h 01 min
